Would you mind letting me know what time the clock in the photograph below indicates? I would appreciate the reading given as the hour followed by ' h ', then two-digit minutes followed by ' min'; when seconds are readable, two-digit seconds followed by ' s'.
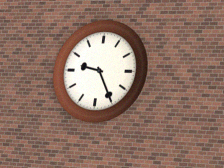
9 h 25 min
